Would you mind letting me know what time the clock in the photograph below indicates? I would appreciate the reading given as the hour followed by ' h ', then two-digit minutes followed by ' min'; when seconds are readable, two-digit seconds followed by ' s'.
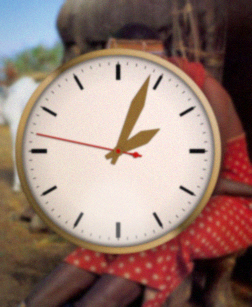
2 h 03 min 47 s
